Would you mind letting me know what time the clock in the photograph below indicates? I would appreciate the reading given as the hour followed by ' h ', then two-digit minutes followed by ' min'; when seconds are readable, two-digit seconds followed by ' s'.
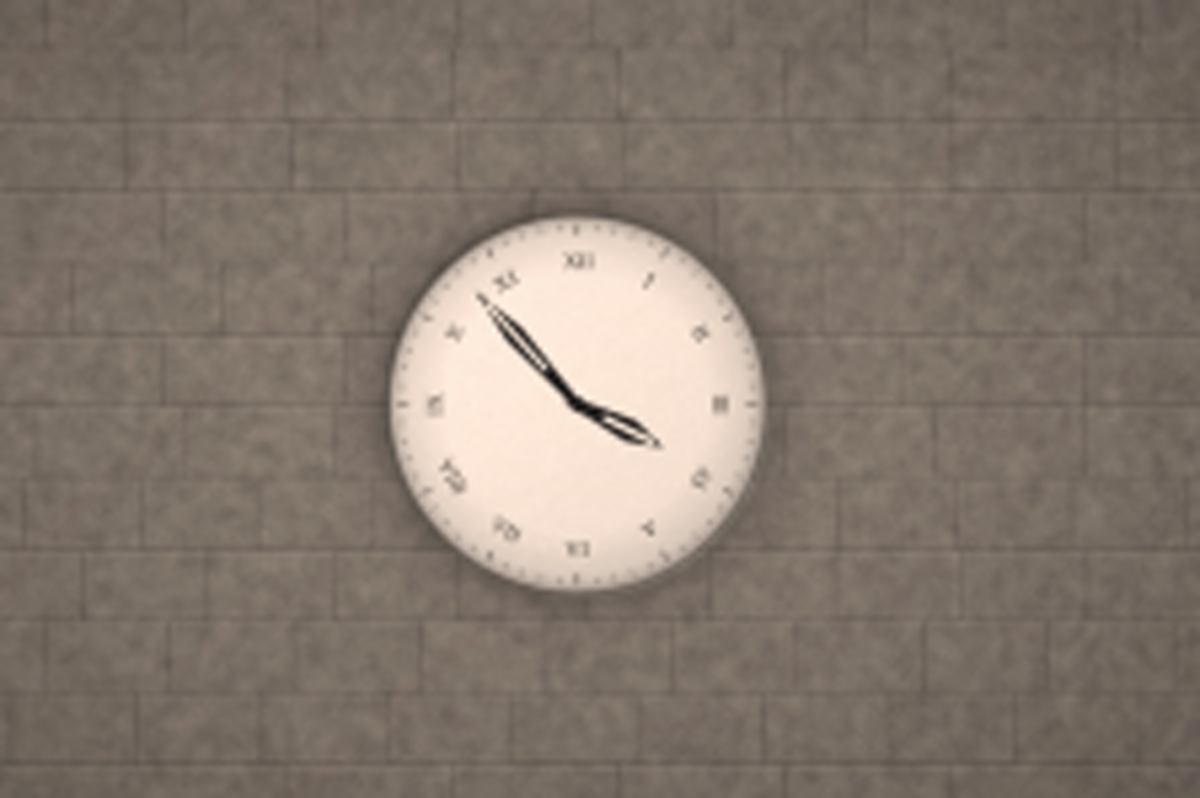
3 h 53 min
